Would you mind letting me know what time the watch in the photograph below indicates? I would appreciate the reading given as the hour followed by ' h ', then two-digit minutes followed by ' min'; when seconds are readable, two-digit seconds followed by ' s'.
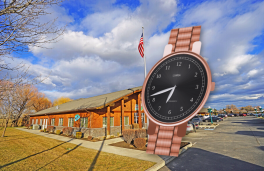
6 h 42 min
